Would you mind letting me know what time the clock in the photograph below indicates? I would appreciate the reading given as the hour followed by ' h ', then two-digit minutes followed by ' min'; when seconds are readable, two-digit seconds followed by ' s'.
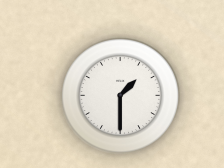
1 h 30 min
